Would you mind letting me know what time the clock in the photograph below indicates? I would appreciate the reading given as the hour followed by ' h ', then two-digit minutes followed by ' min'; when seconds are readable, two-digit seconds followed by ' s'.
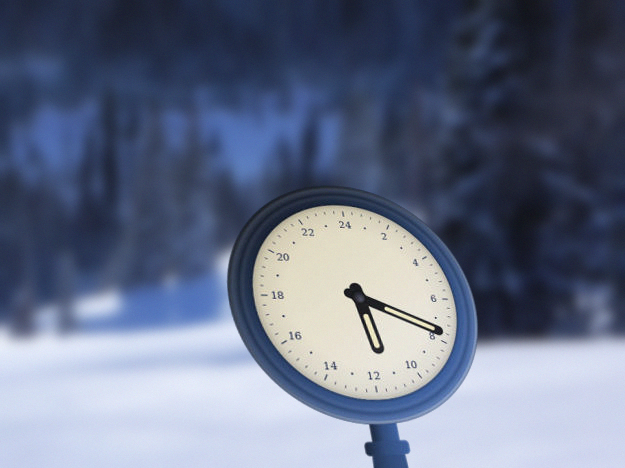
11 h 19 min
